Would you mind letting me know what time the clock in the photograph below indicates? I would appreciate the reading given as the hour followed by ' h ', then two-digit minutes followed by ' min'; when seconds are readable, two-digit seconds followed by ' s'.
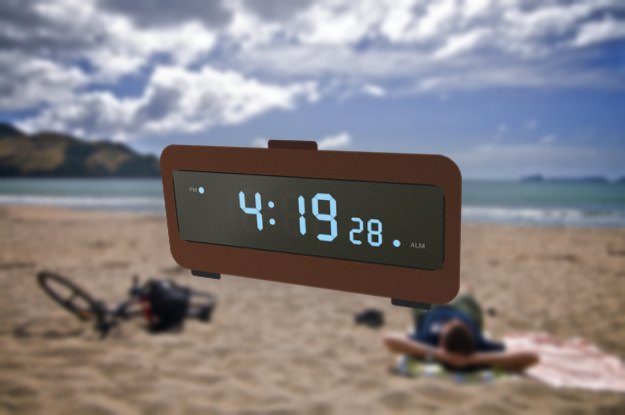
4 h 19 min 28 s
